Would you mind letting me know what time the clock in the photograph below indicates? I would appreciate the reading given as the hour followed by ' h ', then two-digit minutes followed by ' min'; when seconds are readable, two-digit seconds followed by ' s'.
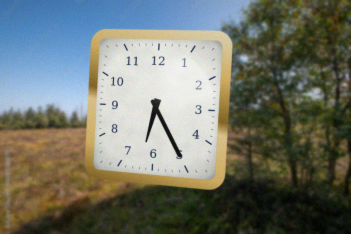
6 h 25 min
